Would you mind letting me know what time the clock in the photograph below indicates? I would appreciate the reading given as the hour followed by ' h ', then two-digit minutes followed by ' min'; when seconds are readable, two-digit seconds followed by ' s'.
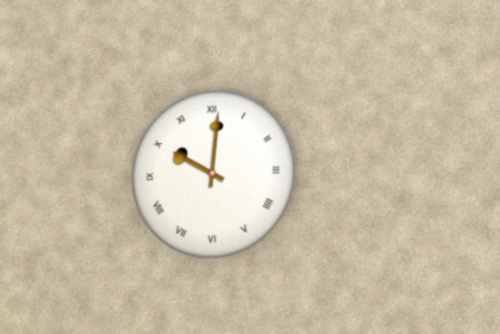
10 h 01 min
